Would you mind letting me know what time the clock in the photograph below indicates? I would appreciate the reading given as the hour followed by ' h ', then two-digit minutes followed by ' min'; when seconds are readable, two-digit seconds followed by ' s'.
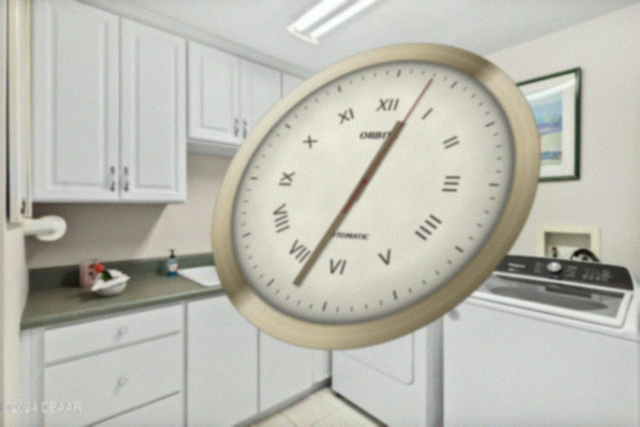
12 h 33 min 03 s
